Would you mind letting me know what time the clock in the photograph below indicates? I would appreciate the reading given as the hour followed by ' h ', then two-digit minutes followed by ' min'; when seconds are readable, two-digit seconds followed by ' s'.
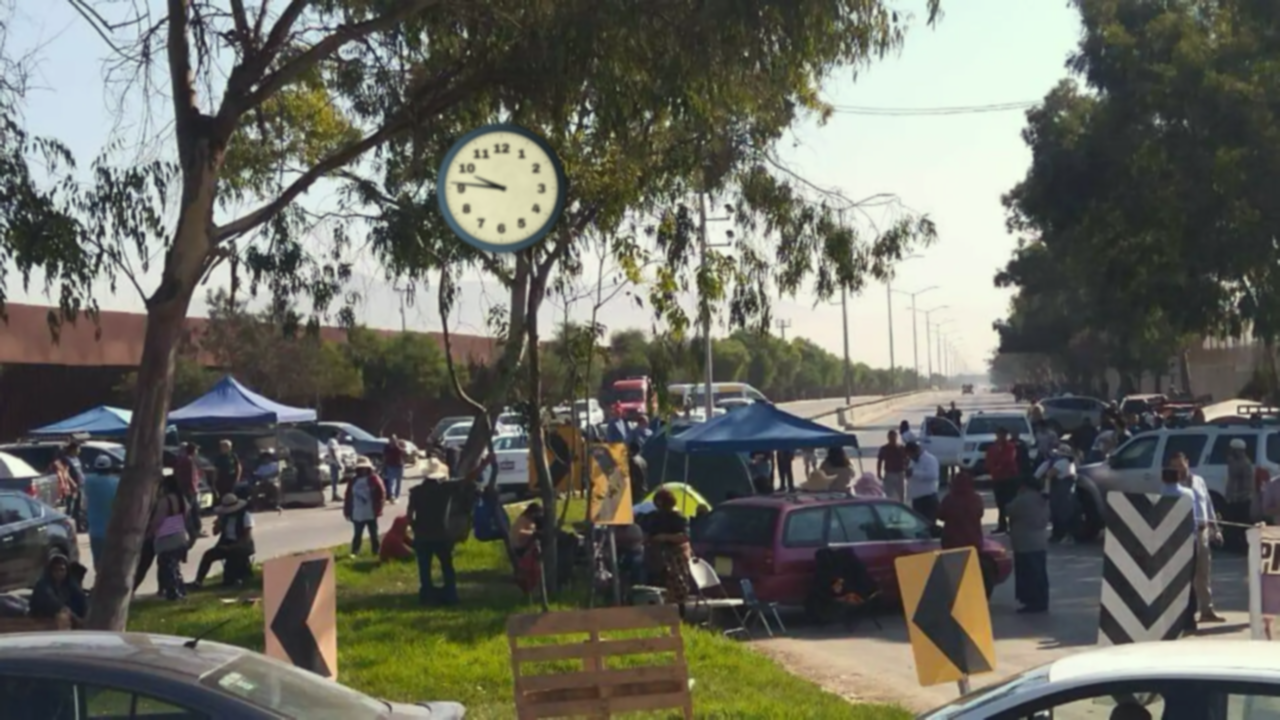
9 h 46 min
